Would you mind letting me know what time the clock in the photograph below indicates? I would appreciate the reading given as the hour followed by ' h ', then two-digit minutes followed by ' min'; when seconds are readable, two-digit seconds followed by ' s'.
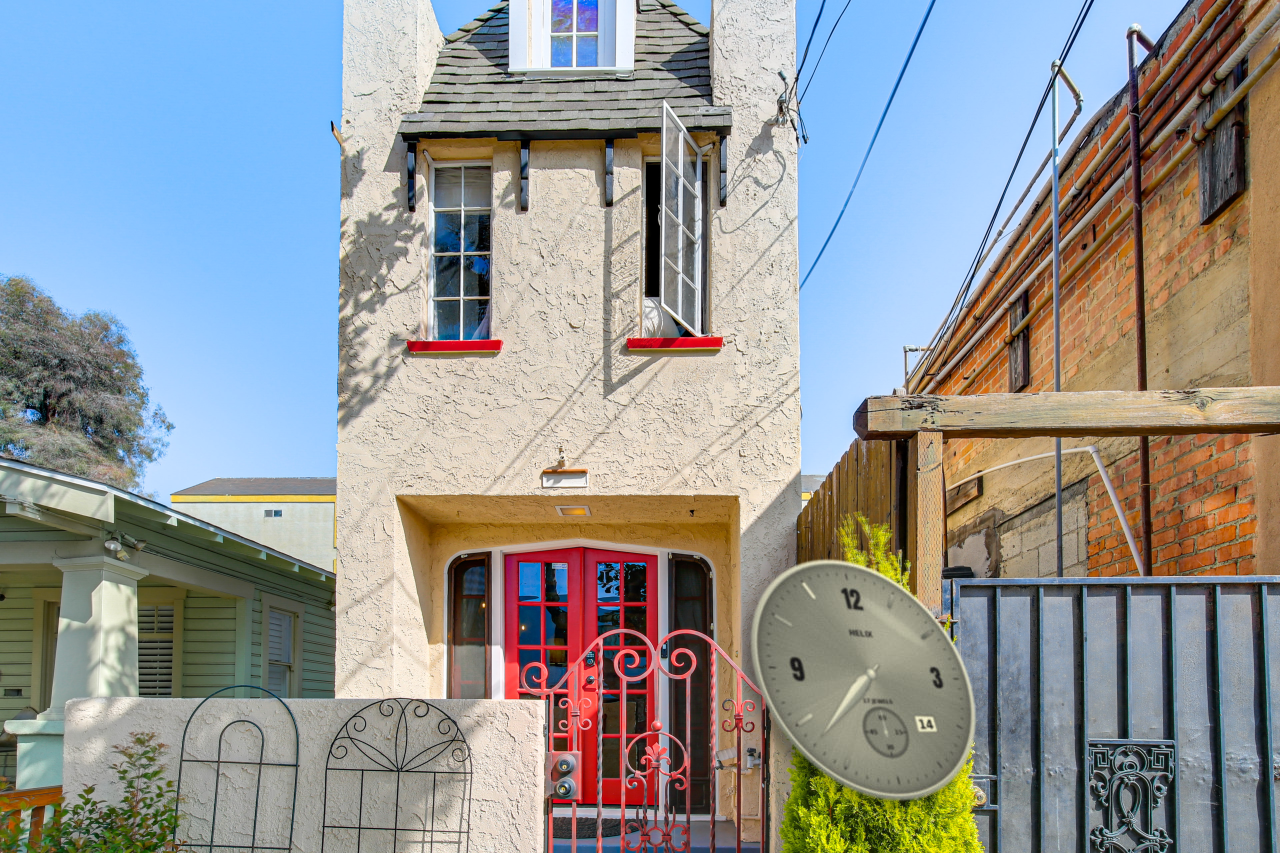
7 h 38 min
